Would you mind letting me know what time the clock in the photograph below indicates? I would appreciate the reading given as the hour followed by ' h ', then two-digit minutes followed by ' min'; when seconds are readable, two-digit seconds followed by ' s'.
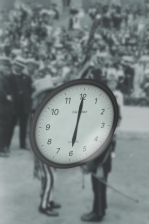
6 h 00 min
